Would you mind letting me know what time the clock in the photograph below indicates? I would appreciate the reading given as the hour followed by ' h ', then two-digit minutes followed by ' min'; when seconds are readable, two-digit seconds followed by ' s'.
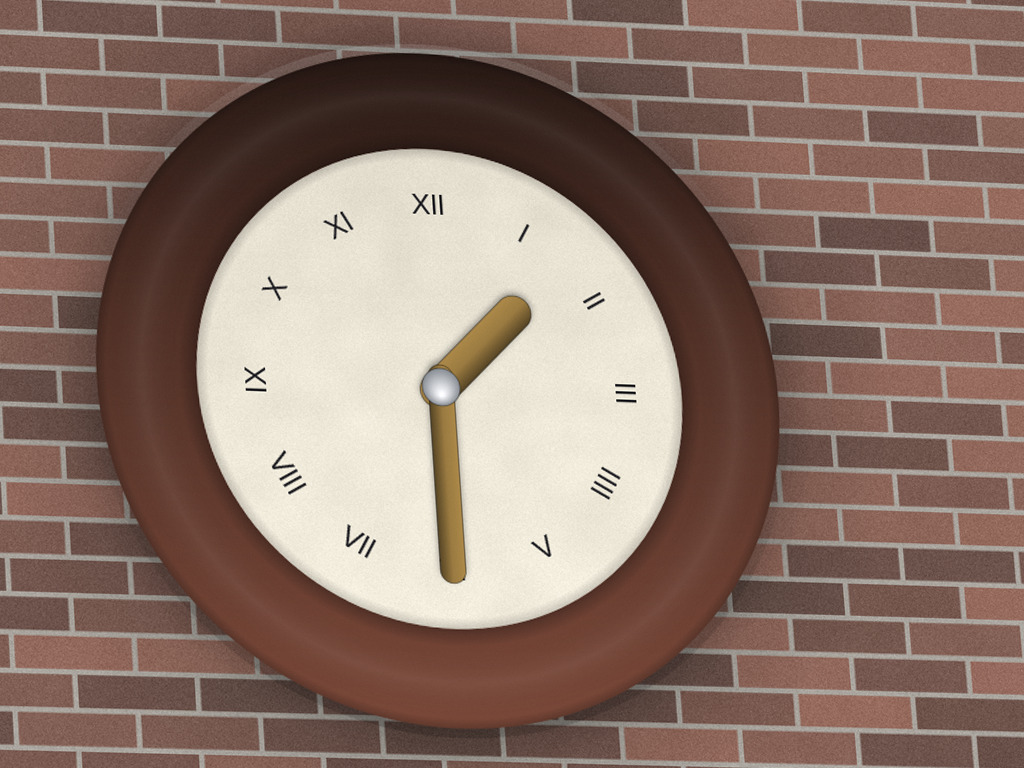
1 h 30 min
